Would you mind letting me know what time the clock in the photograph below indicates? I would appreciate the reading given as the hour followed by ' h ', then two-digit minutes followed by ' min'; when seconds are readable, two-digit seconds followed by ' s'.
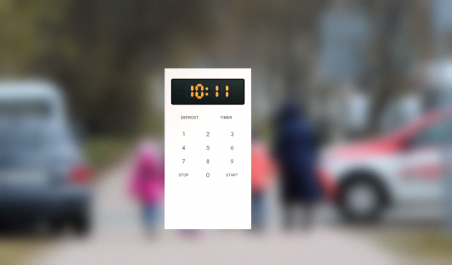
10 h 11 min
